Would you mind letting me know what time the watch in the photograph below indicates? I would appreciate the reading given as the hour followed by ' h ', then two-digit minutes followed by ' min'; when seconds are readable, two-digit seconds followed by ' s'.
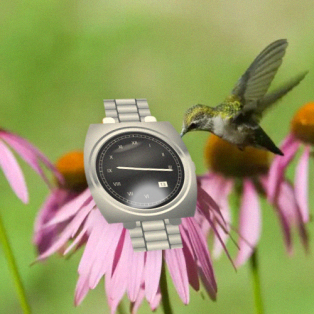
9 h 16 min
